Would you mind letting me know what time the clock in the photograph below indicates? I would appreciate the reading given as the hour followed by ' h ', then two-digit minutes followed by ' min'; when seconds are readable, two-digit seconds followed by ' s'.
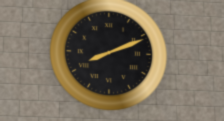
8 h 11 min
